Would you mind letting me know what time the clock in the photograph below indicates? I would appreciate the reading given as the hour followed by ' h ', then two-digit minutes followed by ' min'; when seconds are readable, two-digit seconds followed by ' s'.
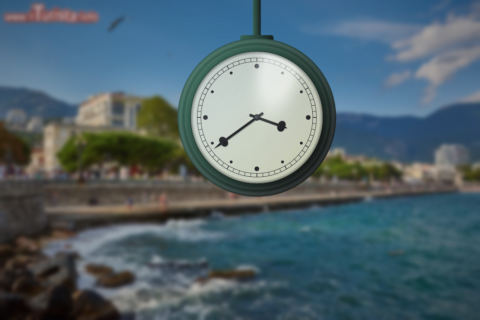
3 h 39 min
